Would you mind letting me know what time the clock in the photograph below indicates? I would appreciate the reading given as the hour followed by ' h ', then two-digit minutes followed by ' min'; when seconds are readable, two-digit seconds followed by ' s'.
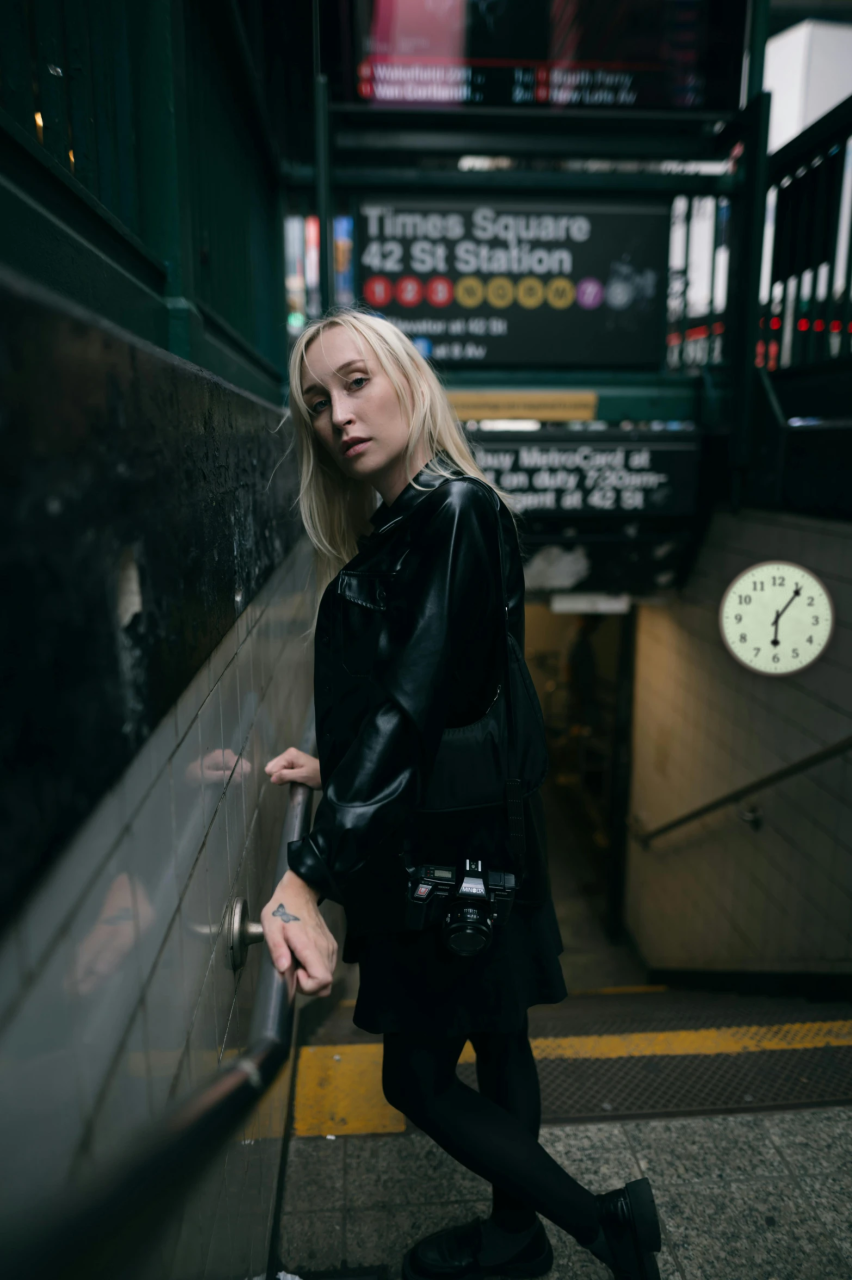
6 h 06 min
